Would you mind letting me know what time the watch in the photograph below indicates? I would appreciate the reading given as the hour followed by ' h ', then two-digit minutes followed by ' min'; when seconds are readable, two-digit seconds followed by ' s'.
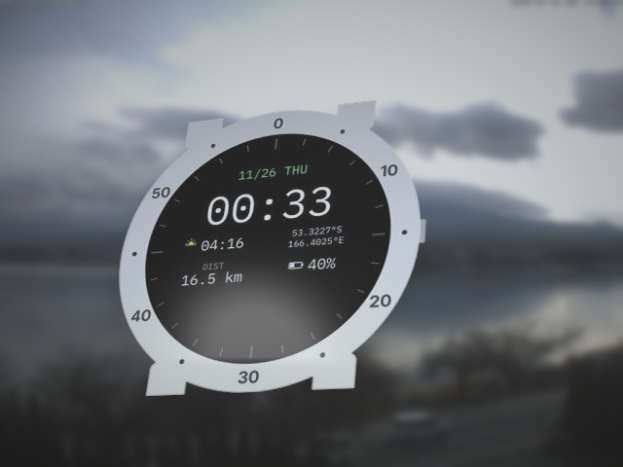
0 h 33 min
